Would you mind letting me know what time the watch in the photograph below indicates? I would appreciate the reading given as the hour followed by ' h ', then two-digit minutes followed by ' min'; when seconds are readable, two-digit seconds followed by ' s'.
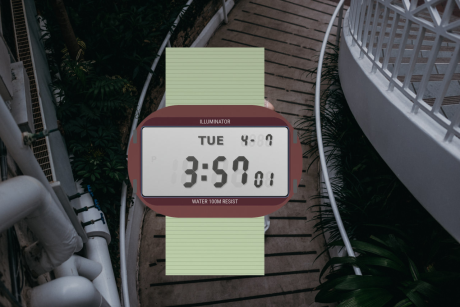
3 h 57 min 01 s
